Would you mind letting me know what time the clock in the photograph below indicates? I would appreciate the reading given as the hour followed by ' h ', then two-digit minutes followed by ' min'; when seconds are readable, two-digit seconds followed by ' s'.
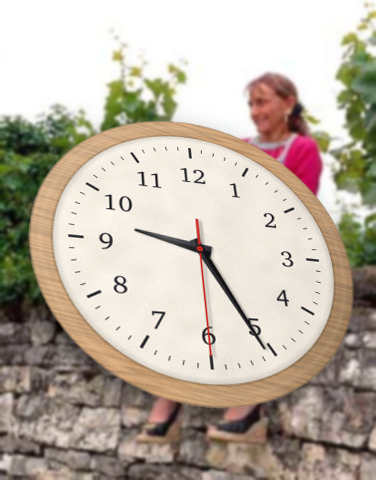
9 h 25 min 30 s
